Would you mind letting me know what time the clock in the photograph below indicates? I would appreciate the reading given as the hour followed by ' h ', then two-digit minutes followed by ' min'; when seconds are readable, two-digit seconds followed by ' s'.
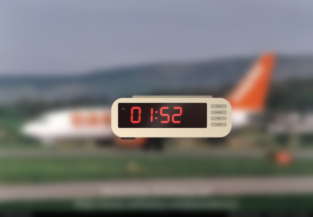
1 h 52 min
